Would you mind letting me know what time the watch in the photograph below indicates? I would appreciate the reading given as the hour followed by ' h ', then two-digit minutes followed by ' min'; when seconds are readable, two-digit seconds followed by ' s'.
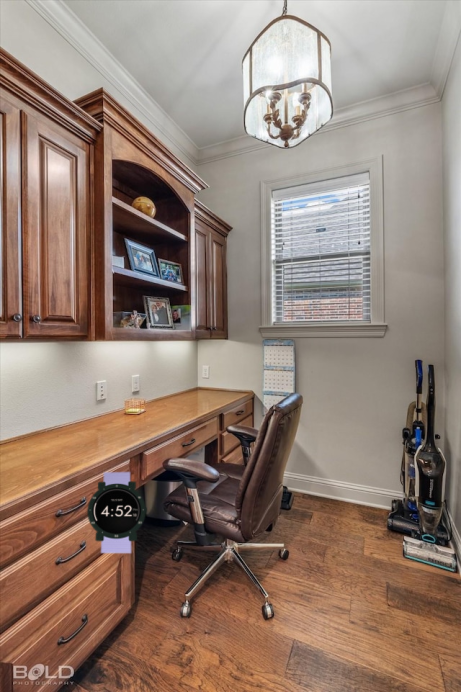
4 h 52 min
